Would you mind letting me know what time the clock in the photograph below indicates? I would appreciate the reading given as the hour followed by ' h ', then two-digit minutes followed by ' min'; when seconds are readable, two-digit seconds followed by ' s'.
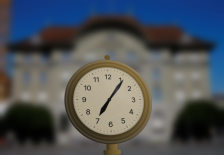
7 h 06 min
